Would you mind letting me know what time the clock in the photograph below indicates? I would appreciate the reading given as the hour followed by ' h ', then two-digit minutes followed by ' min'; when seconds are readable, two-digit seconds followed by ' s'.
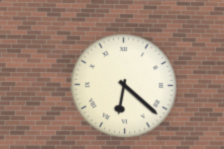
6 h 22 min
